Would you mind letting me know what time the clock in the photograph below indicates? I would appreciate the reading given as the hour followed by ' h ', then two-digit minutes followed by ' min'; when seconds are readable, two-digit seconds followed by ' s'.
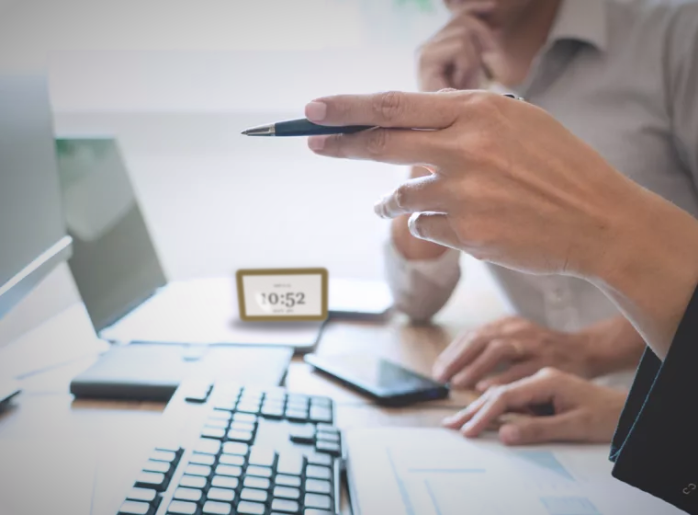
10 h 52 min
